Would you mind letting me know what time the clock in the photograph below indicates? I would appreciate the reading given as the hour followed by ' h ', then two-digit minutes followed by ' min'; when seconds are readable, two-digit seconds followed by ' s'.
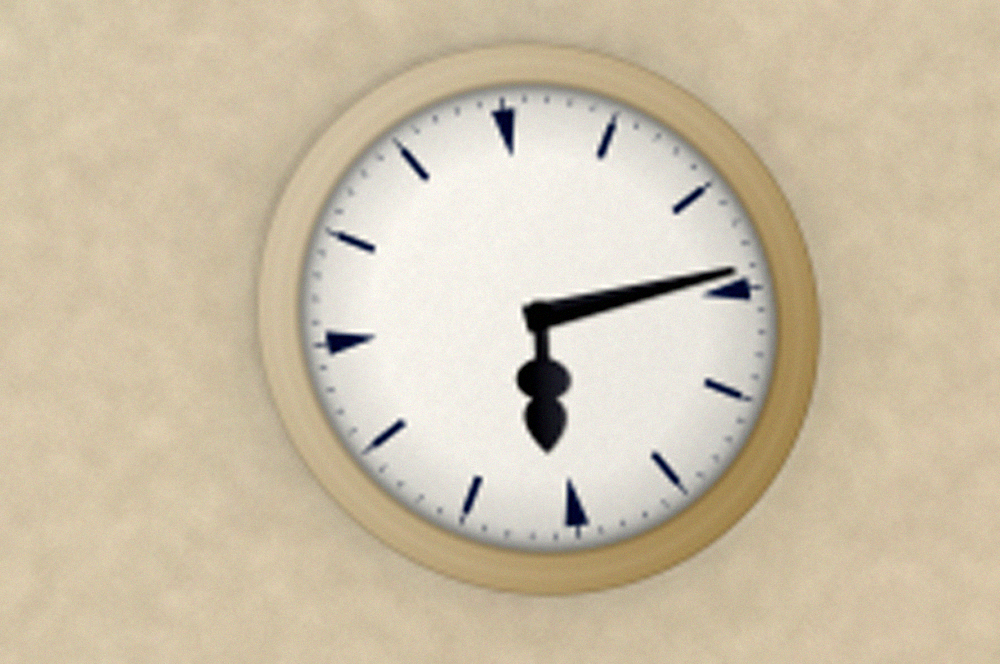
6 h 14 min
